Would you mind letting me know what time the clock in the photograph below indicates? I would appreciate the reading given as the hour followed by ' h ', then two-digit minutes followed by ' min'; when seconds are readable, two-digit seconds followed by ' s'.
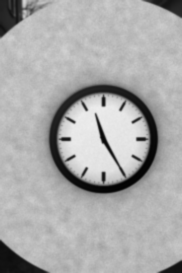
11 h 25 min
